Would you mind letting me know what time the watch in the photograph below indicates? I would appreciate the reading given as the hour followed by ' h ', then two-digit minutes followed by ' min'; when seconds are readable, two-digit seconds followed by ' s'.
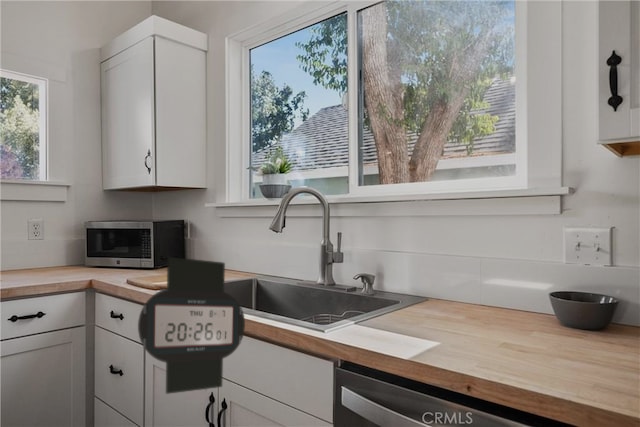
20 h 26 min
